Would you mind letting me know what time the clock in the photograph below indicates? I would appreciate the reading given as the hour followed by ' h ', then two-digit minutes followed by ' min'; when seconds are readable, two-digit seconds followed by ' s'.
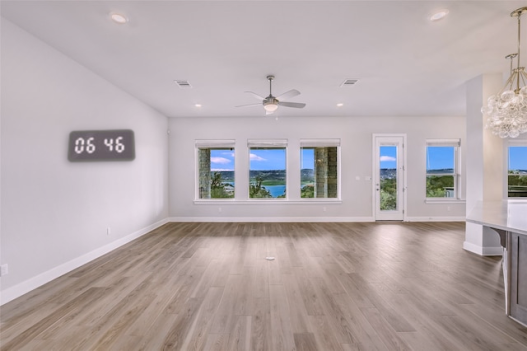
6 h 46 min
